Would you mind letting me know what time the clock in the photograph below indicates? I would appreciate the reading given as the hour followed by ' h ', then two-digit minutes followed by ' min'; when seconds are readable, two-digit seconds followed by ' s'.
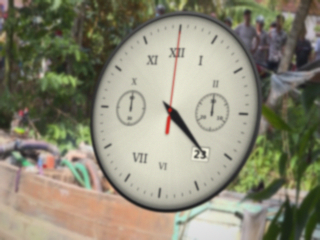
4 h 22 min
